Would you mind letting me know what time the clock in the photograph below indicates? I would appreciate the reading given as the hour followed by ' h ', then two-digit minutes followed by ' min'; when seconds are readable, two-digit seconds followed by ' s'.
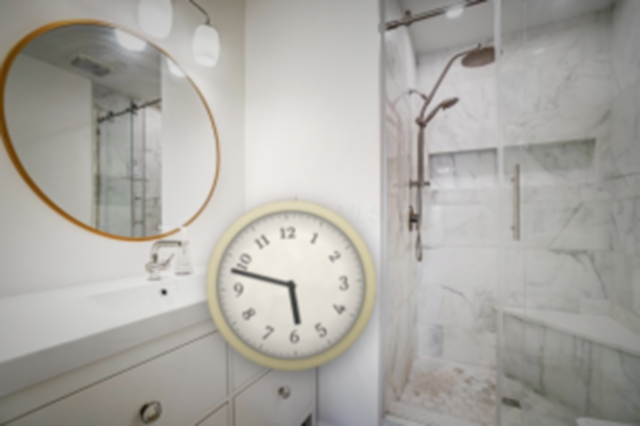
5 h 48 min
